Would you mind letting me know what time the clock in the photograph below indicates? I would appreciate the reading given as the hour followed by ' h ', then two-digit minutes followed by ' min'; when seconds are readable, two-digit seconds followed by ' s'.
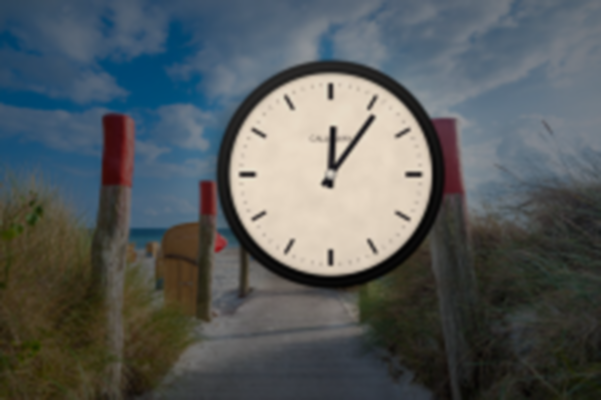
12 h 06 min
